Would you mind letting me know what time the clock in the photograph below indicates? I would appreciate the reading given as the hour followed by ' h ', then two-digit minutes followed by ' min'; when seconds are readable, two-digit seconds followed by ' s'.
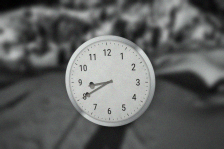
8 h 40 min
